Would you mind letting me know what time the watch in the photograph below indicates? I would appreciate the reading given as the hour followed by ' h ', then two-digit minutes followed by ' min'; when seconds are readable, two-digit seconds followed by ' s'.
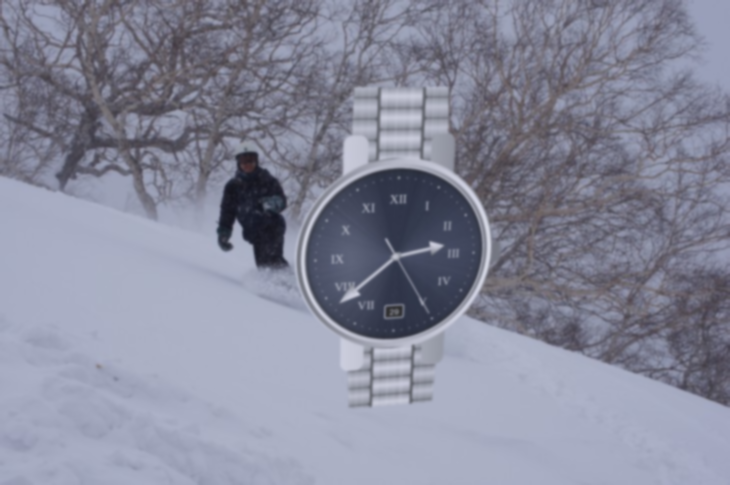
2 h 38 min 25 s
